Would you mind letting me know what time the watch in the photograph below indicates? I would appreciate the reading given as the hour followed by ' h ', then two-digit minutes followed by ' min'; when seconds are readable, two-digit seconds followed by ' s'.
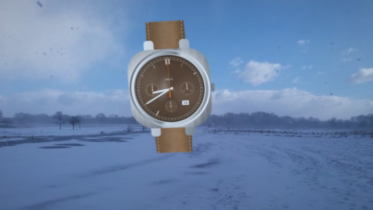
8 h 40 min
